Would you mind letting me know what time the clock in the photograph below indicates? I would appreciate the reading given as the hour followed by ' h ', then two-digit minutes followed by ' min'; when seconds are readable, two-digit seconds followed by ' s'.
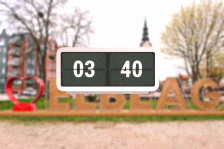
3 h 40 min
